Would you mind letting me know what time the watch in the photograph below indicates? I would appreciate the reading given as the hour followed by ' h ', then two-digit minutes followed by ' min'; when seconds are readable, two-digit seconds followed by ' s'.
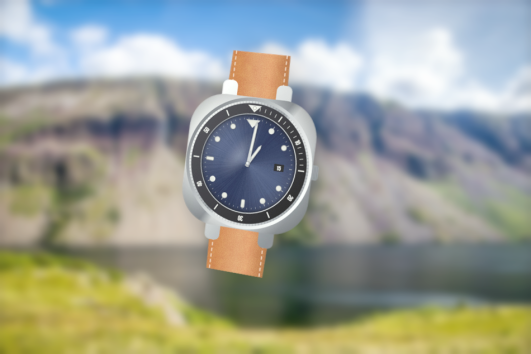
1 h 01 min
